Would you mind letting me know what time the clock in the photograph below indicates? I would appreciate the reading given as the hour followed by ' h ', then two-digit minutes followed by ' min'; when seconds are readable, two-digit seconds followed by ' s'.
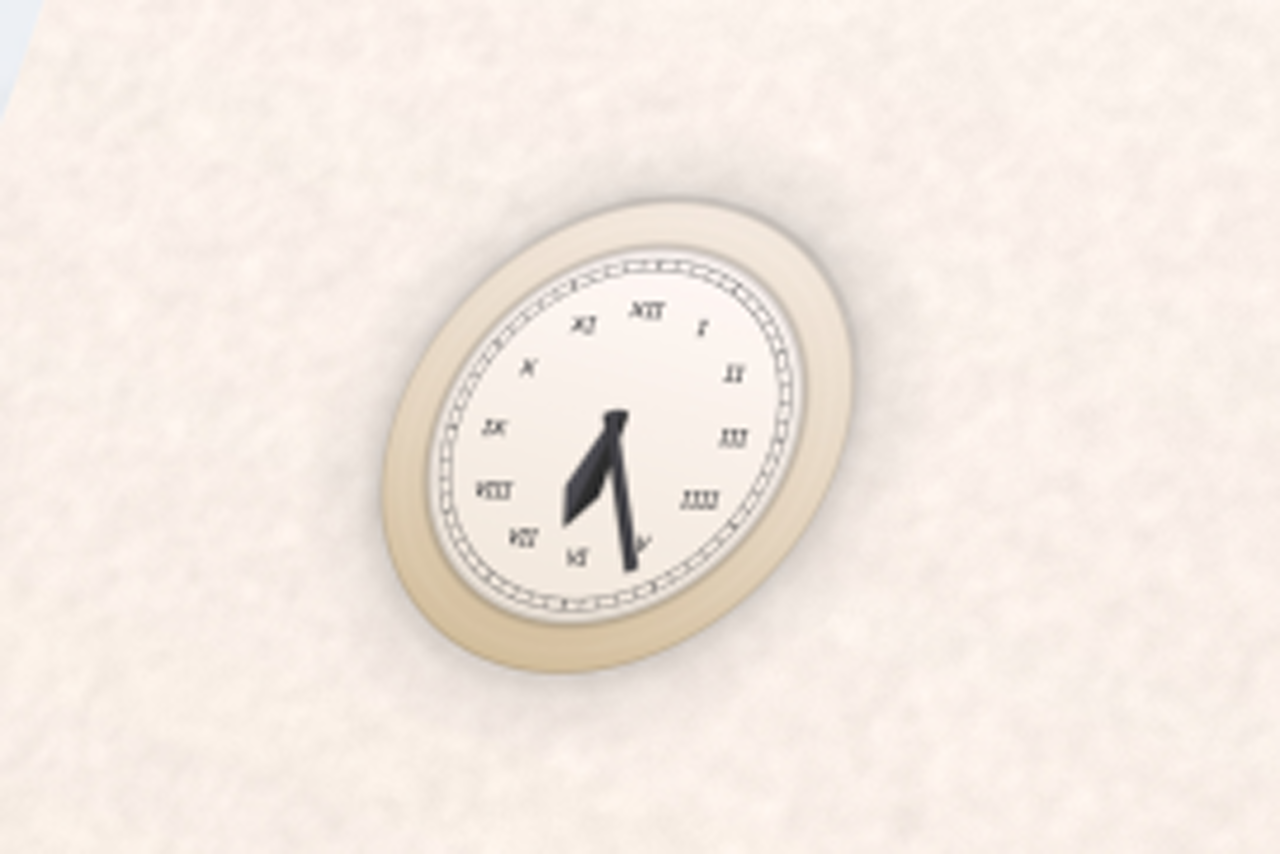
6 h 26 min
